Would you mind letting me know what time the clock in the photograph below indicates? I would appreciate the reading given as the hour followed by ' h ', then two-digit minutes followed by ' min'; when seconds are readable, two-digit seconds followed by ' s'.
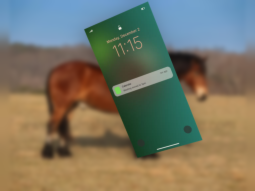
11 h 15 min
